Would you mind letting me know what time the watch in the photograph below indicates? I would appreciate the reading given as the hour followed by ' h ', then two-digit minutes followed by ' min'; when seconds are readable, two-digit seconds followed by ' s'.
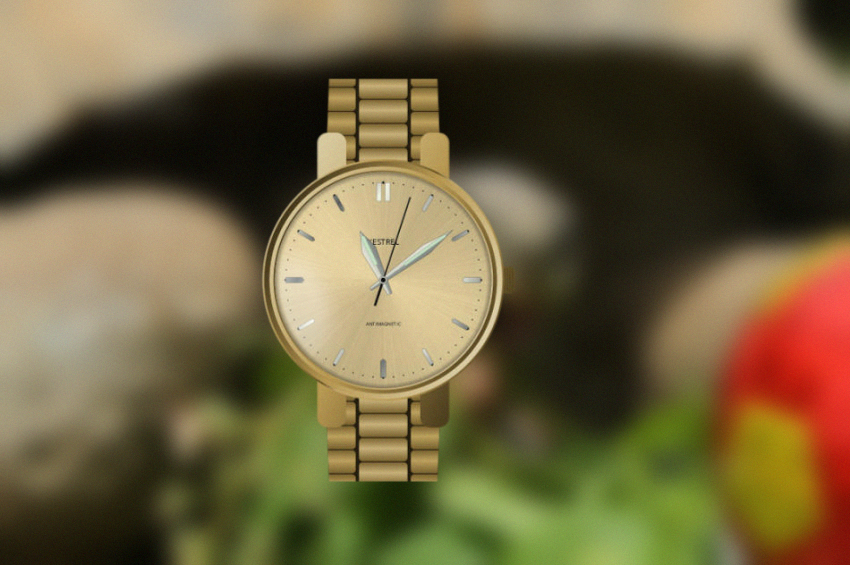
11 h 09 min 03 s
